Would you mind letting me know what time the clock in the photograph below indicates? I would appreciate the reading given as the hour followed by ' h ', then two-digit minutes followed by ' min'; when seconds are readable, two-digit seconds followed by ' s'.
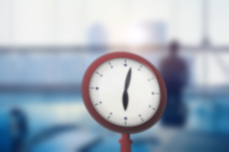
6 h 02 min
